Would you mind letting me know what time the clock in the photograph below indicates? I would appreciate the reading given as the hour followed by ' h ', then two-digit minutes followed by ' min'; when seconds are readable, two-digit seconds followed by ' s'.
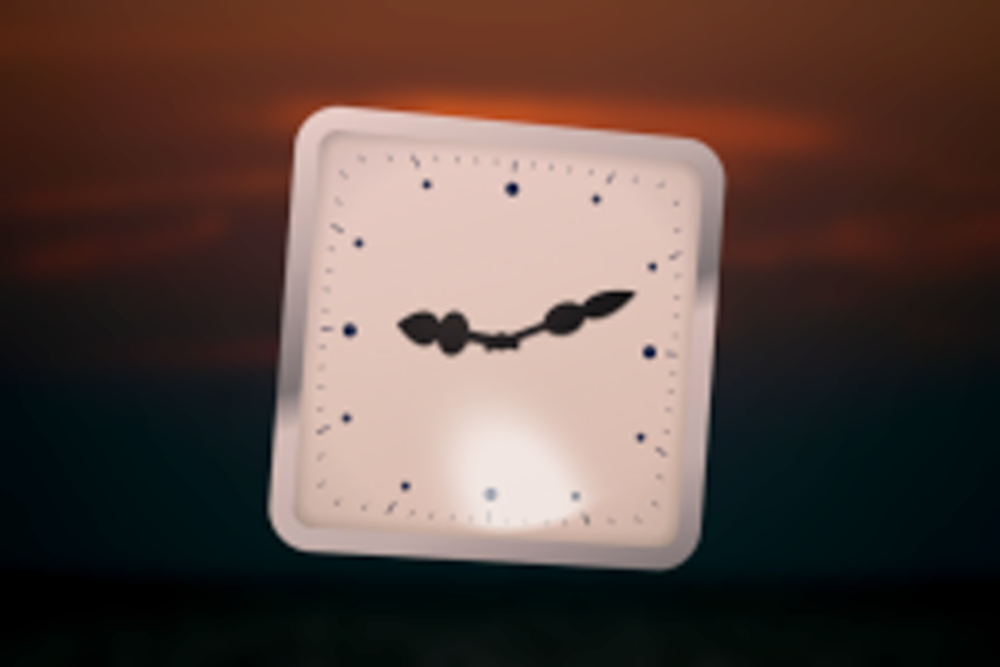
9 h 11 min
